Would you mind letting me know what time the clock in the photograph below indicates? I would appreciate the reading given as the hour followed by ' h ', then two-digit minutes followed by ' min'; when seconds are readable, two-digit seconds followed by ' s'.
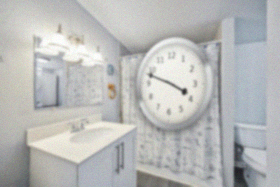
3 h 48 min
